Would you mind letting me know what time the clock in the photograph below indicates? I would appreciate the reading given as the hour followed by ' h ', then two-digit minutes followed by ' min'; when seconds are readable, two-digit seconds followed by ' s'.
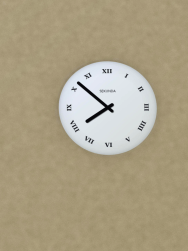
7 h 52 min
